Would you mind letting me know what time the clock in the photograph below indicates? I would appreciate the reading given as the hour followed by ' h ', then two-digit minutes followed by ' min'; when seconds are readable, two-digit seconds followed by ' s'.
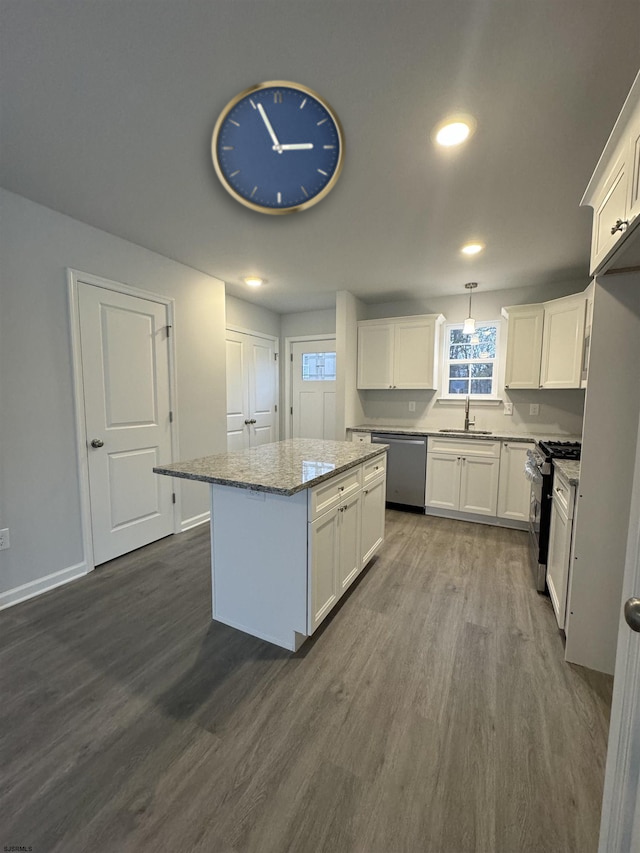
2 h 56 min
